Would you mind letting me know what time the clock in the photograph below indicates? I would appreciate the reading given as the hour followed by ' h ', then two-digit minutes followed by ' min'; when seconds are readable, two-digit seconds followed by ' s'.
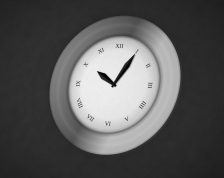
10 h 05 min
